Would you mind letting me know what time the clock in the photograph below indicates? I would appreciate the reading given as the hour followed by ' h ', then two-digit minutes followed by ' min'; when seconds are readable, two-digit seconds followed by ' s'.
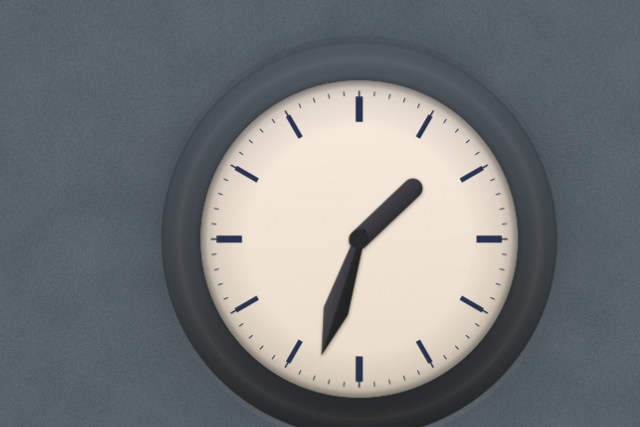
1 h 33 min
